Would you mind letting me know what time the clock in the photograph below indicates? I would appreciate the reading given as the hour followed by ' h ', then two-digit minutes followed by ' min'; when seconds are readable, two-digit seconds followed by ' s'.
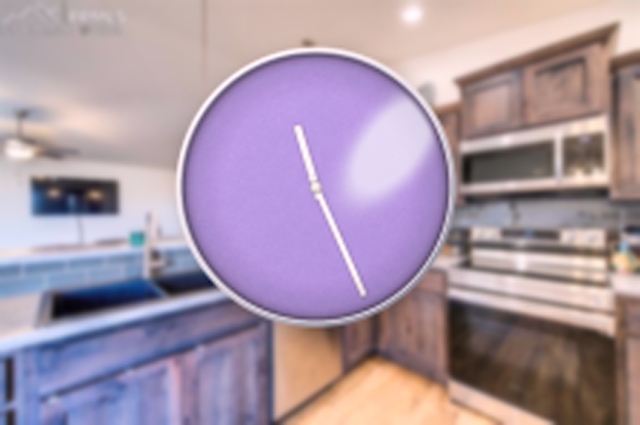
11 h 26 min
